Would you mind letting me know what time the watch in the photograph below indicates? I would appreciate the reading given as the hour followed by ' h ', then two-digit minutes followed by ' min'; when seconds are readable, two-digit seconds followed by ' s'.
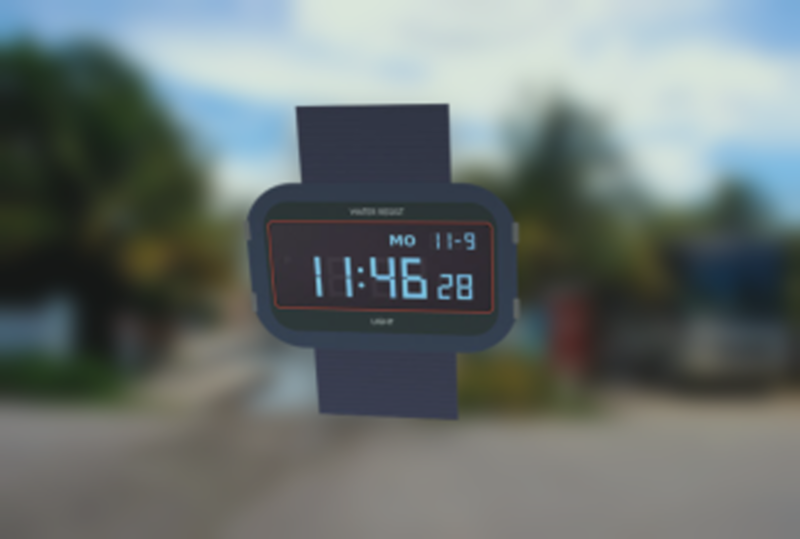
11 h 46 min 28 s
